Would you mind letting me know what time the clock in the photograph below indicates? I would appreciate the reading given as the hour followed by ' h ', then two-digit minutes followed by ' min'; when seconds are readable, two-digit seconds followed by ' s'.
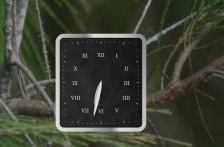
6 h 32 min
